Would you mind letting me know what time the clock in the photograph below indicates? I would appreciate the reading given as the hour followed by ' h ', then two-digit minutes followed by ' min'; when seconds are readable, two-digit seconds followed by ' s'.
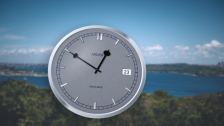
12 h 50 min
